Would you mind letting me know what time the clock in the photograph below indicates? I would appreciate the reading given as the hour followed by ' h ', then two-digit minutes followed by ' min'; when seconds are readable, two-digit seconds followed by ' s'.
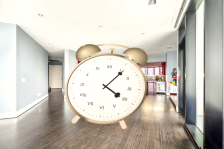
4 h 06 min
